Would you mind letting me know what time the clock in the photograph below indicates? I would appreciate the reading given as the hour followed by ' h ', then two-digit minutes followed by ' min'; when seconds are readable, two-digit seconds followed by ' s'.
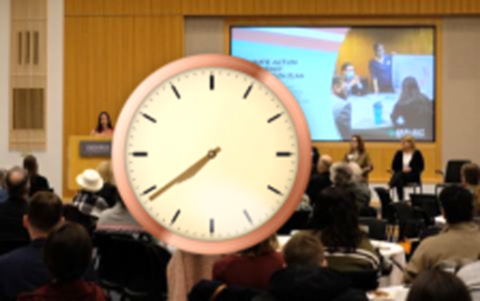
7 h 39 min
